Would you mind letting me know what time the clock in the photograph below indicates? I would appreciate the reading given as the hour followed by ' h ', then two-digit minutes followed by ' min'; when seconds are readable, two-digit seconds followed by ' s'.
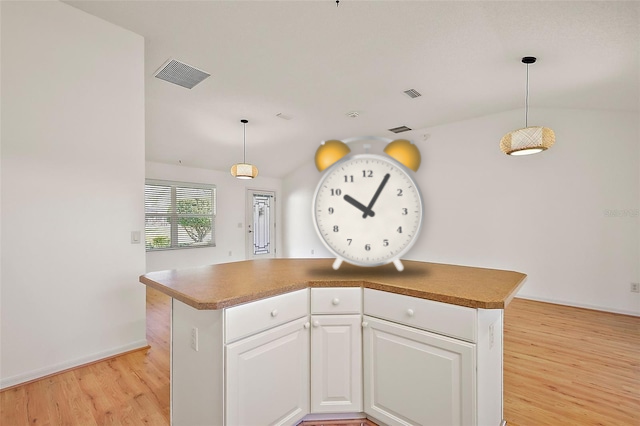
10 h 05 min
